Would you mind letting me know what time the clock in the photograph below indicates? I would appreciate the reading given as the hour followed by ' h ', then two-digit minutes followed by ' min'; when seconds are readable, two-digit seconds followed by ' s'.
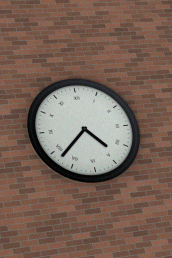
4 h 38 min
